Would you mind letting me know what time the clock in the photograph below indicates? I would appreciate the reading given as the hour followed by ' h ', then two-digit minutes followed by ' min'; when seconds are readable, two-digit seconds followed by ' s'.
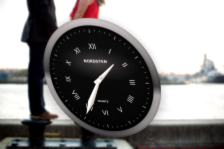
1 h 35 min
